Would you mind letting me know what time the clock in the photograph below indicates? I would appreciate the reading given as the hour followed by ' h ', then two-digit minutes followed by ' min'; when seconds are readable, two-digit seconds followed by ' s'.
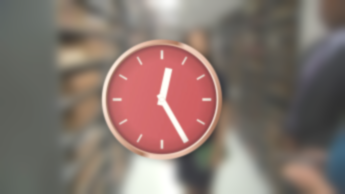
12 h 25 min
